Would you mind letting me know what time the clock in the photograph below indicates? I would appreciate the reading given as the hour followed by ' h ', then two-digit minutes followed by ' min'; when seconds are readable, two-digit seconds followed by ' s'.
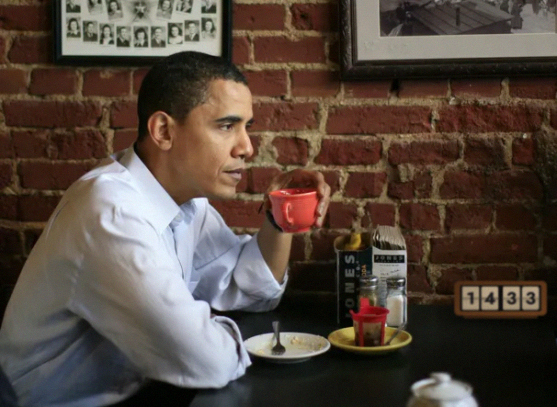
14 h 33 min
